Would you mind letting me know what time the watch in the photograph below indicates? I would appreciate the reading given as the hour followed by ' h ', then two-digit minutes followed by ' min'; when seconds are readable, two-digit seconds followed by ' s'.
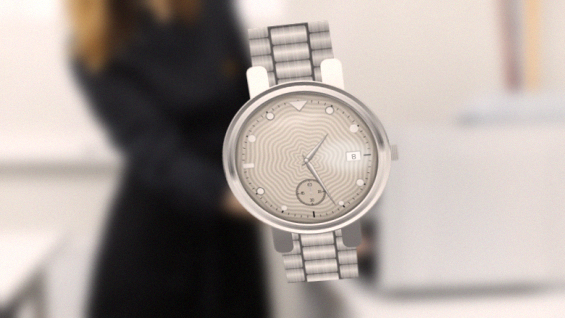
1 h 26 min
